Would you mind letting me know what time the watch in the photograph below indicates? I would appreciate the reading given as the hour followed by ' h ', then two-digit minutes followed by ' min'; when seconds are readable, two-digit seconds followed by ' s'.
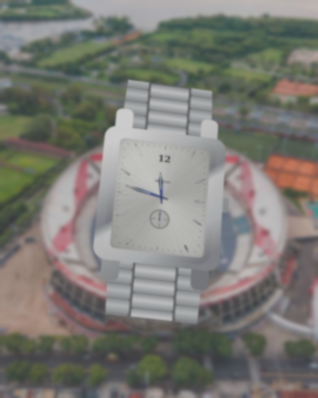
11 h 47 min
